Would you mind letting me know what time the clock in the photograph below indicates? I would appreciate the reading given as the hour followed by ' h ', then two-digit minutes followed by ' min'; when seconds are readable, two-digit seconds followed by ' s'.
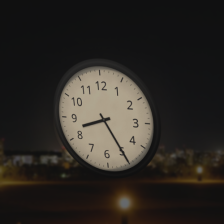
8 h 25 min
